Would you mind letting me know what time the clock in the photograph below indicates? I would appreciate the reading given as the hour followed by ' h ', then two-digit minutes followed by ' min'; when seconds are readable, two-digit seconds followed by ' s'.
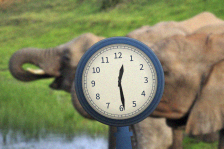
12 h 29 min
